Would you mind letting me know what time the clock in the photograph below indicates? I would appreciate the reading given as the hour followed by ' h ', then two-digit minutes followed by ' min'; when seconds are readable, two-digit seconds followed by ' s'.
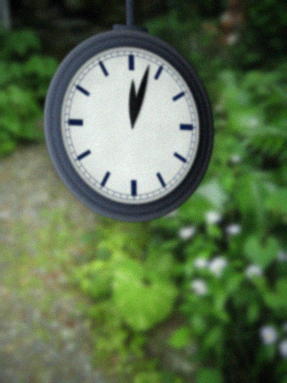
12 h 03 min
